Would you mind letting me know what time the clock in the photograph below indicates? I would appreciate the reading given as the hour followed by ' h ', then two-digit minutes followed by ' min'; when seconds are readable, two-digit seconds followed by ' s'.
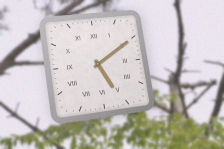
5 h 10 min
